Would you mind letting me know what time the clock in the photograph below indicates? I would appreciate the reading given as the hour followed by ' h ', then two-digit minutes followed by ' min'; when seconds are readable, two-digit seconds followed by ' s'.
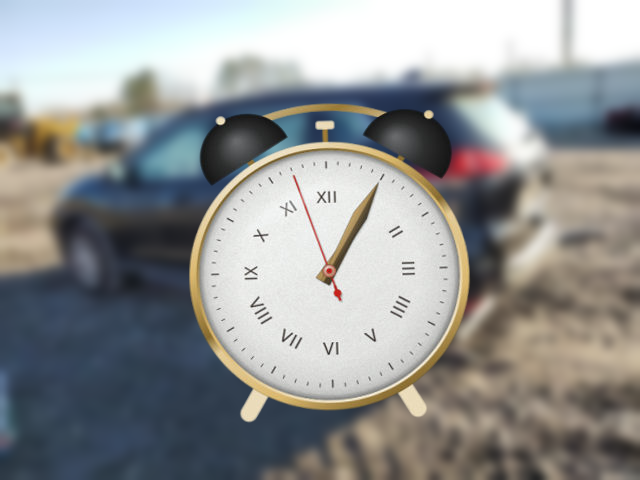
1 h 04 min 57 s
